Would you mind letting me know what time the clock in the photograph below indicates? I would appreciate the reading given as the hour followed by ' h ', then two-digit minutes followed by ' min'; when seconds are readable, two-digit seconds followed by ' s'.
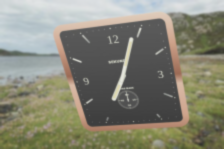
7 h 04 min
